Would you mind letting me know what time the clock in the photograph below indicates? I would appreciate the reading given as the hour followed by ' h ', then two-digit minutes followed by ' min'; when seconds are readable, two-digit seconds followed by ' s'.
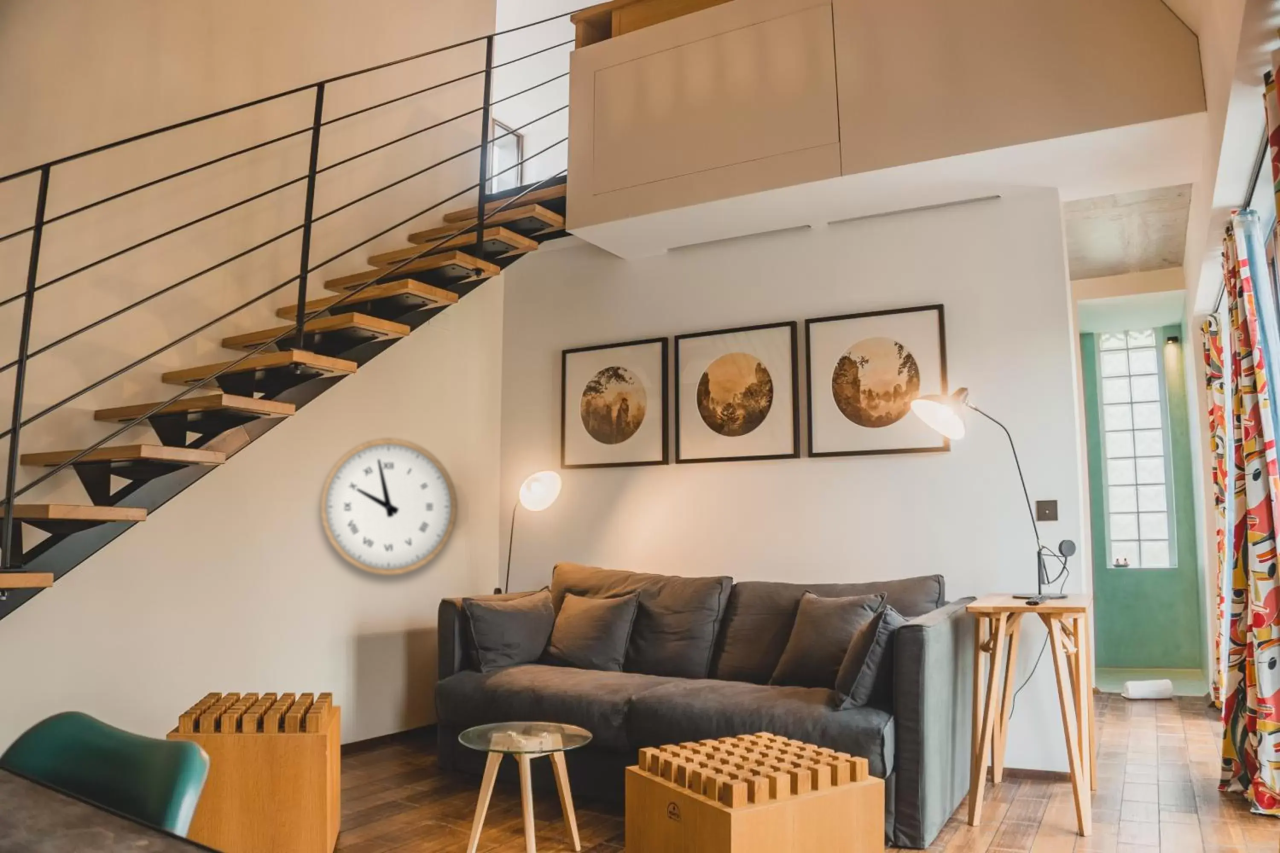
9 h 58 min
